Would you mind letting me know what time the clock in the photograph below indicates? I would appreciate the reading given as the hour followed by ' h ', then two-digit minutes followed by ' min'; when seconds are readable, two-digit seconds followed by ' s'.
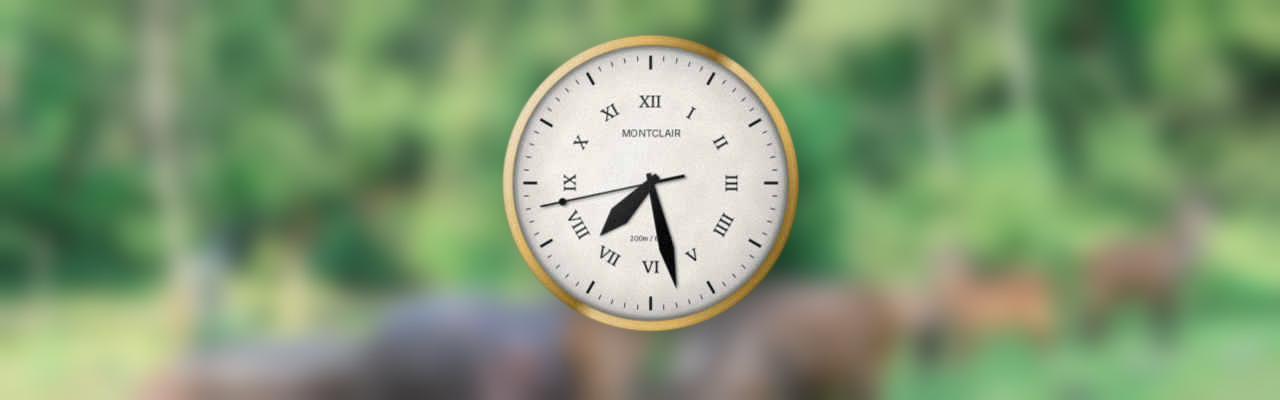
7 h 27 min 43 s
